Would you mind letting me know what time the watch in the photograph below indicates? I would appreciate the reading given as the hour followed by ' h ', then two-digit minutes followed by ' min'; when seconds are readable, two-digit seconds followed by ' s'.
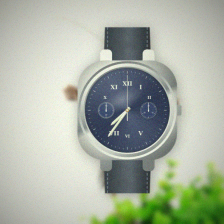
7 h 36 min
